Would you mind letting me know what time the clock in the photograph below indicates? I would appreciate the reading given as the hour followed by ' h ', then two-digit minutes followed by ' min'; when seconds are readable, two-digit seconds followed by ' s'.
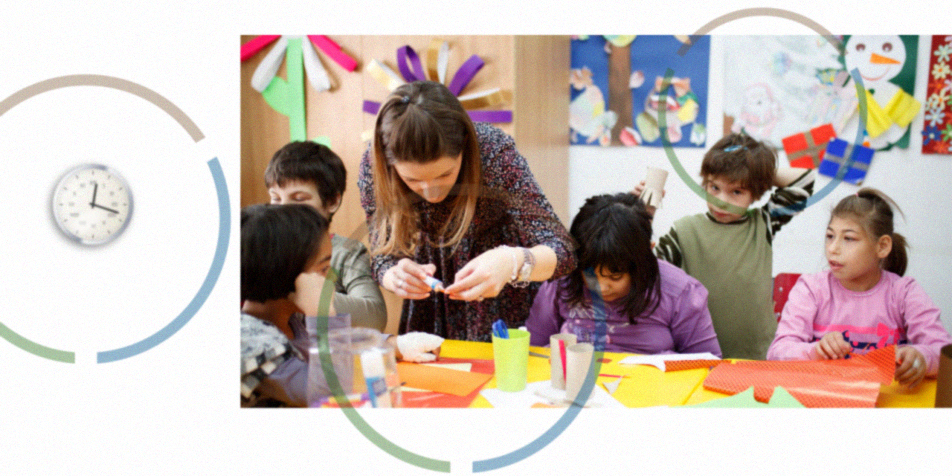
12 h 18 min
